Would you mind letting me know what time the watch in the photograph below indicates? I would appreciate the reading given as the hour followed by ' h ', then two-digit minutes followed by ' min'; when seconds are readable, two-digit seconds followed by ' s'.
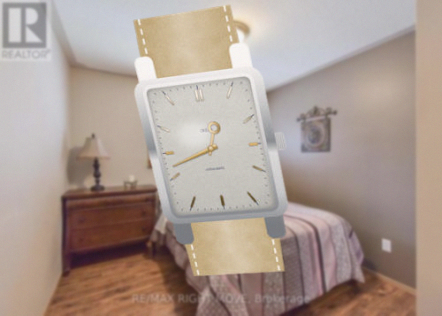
12 h 42 min
